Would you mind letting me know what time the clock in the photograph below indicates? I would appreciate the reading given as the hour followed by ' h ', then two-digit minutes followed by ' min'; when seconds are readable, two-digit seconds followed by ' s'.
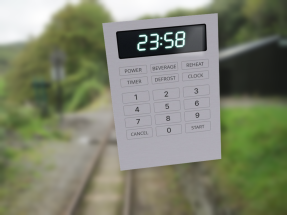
23 h 58 min
